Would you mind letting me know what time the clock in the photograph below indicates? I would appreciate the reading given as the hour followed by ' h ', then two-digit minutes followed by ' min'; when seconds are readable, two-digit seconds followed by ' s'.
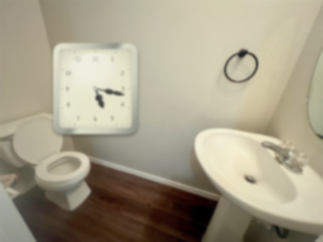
5 h 17 min
